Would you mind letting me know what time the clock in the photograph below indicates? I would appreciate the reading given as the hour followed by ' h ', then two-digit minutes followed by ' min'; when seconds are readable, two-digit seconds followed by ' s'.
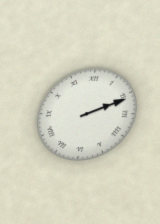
2 h 11 min
